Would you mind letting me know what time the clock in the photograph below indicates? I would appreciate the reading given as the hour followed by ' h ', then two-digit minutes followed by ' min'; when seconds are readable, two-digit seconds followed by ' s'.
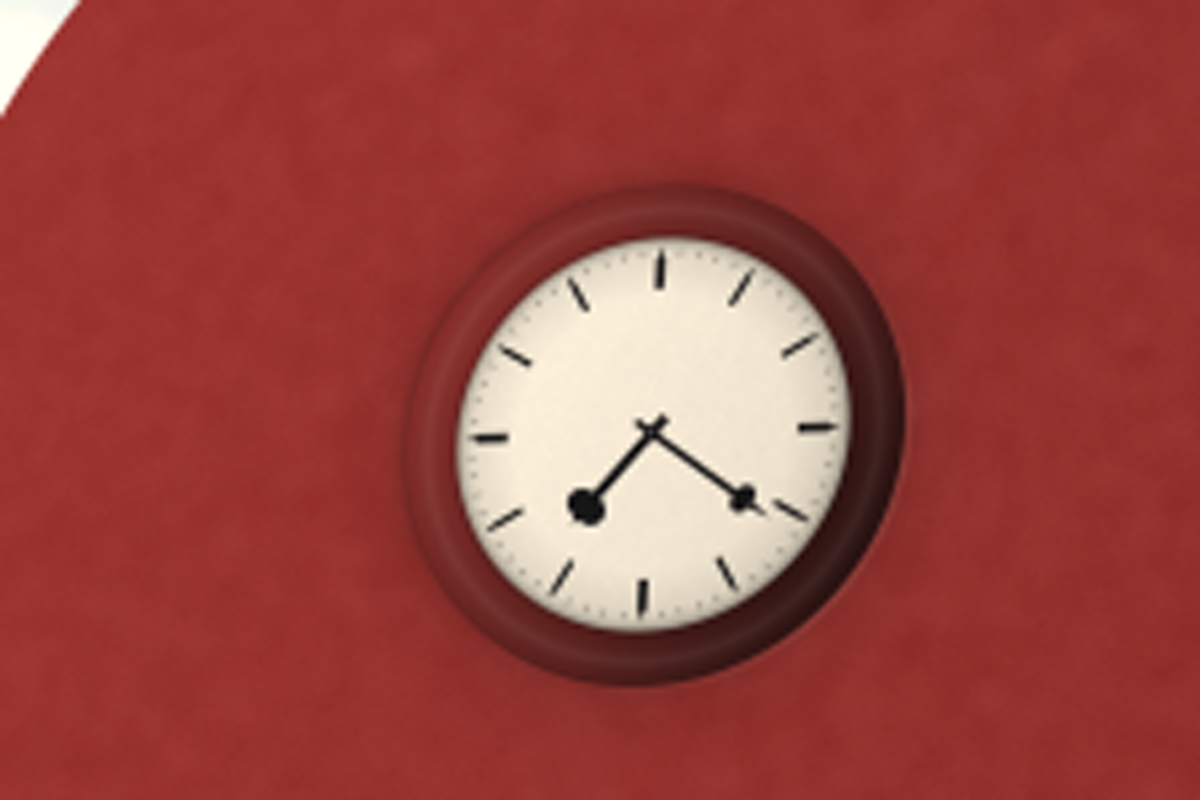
7 h 21 min
